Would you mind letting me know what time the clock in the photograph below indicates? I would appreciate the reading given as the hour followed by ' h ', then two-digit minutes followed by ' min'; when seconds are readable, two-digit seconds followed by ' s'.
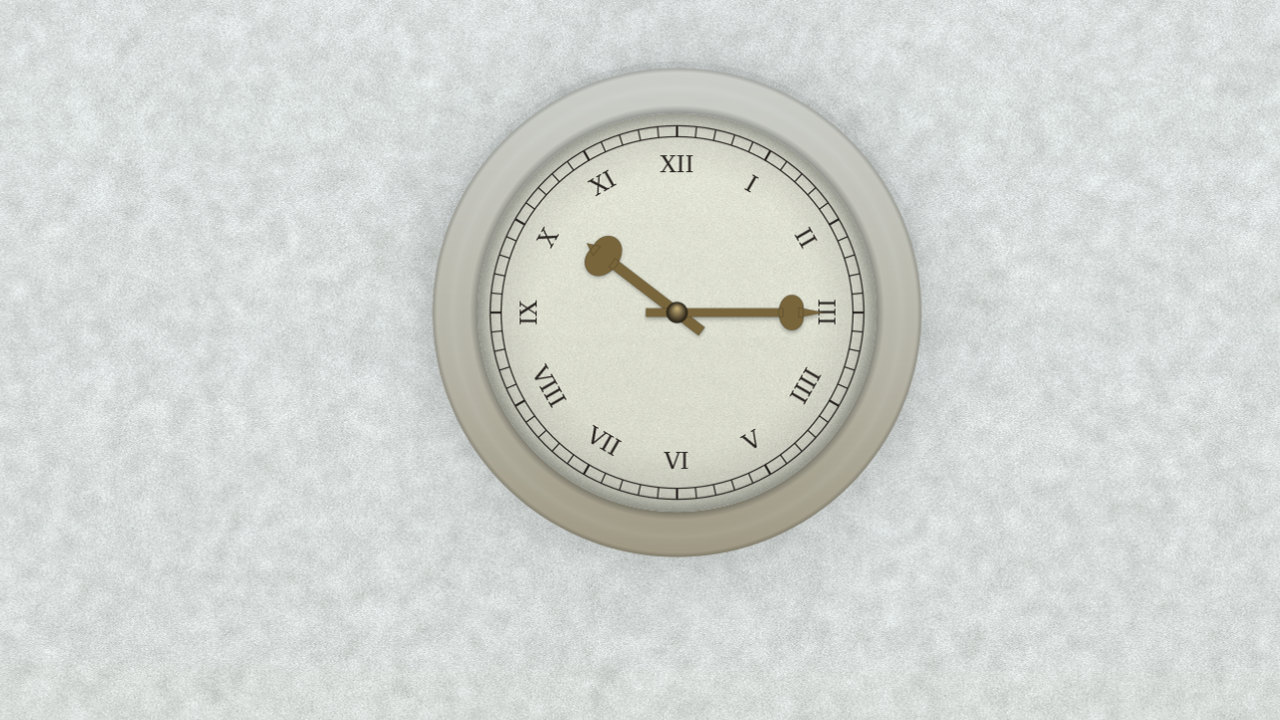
10 h 15 min
